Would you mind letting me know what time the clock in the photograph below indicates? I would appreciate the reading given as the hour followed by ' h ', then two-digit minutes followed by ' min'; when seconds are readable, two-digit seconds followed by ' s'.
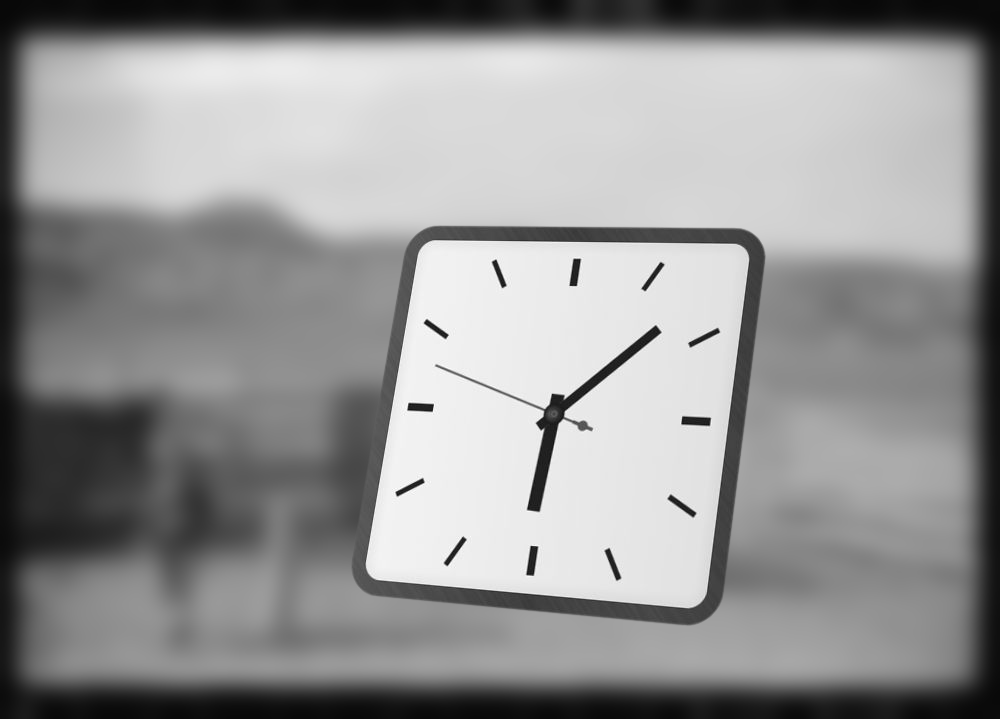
6 h 07 min 48 s
